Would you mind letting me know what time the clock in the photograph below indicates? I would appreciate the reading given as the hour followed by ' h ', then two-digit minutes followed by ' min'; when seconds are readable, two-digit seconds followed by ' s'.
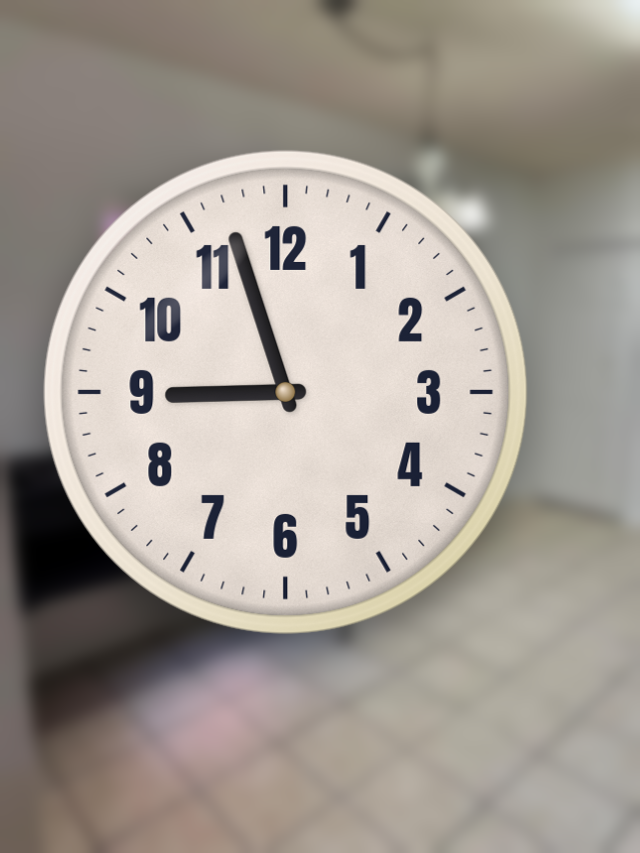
8 h 57 min
